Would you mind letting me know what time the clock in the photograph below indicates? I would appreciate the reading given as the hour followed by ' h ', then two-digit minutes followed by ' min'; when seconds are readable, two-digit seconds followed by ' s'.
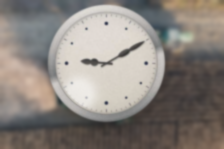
9 h 10 min
